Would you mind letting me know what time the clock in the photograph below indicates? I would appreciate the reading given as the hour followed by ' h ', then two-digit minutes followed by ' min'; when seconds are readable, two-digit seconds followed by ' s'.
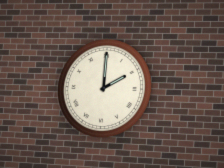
2 h 00 min
